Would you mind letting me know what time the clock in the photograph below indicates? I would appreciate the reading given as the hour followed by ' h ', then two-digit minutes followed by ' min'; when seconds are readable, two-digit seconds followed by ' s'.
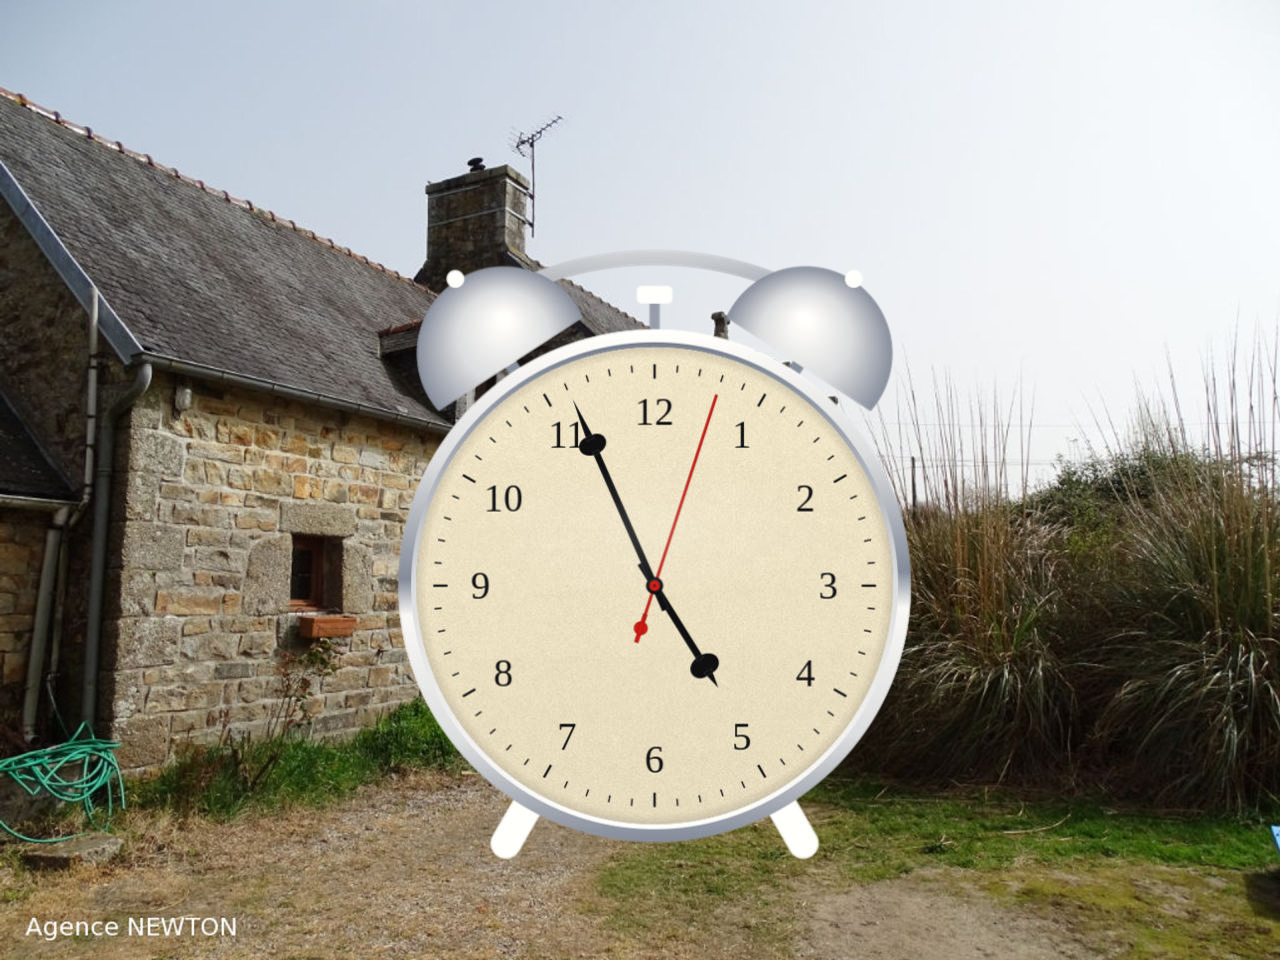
4 h 56 min 03 s
